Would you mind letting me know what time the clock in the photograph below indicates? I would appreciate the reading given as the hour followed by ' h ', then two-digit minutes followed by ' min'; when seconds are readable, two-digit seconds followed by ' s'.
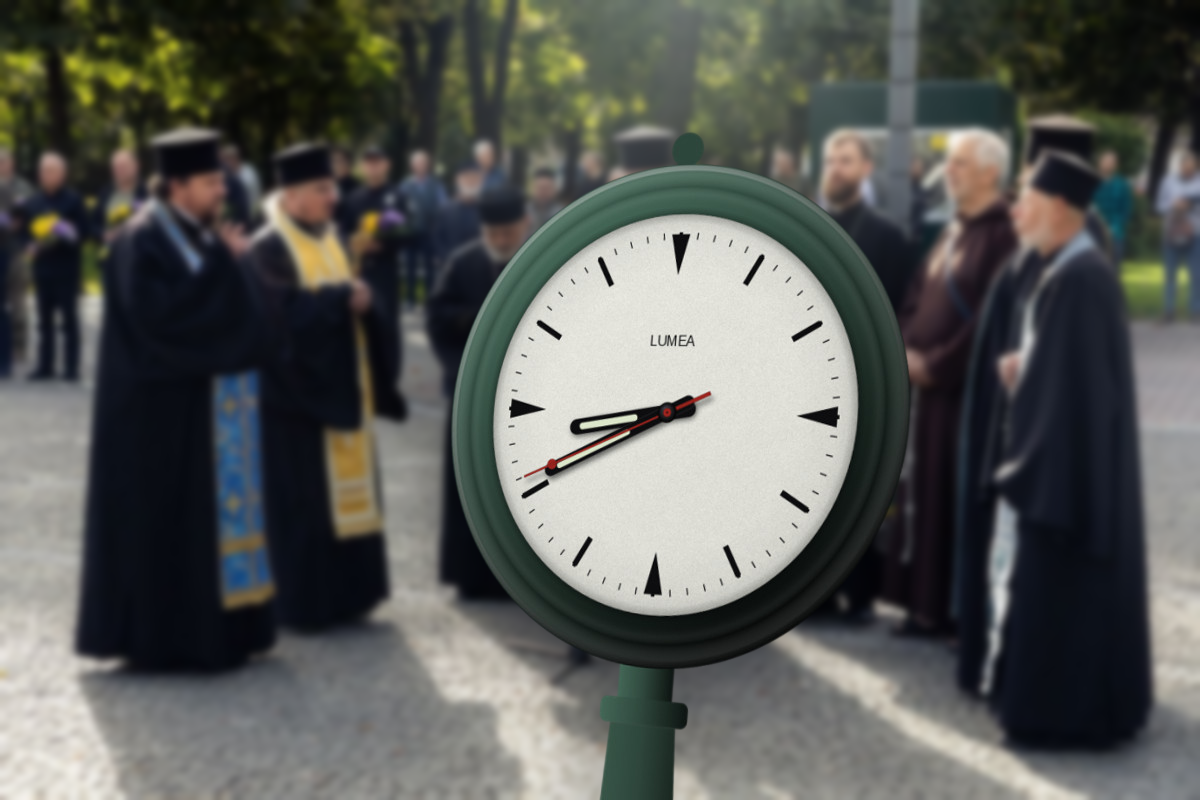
8 h 40 min 41 s
